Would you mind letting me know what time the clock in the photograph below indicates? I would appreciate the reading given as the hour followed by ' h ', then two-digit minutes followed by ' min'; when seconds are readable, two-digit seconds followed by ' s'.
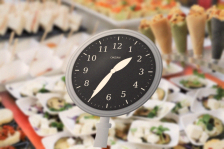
1 h 35 min
